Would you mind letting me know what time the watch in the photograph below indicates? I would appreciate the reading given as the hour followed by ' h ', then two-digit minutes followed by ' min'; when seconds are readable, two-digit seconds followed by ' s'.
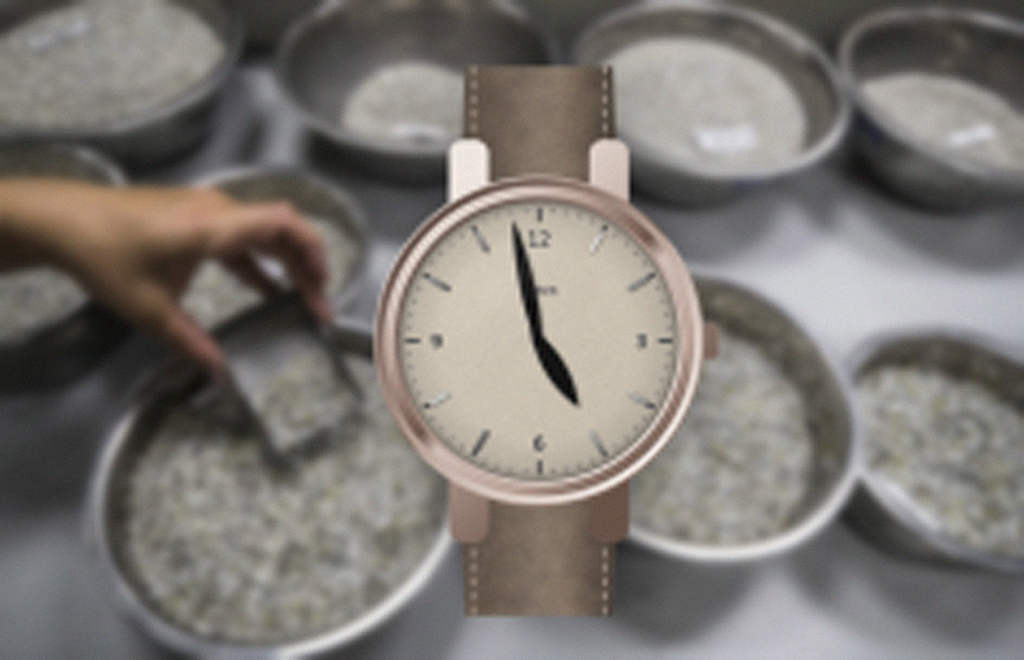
4 h 58 min
